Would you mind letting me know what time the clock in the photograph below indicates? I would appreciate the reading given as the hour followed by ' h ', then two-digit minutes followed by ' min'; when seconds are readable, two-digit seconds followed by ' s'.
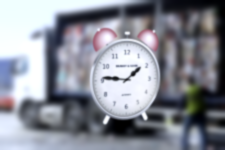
1 h 46 min
